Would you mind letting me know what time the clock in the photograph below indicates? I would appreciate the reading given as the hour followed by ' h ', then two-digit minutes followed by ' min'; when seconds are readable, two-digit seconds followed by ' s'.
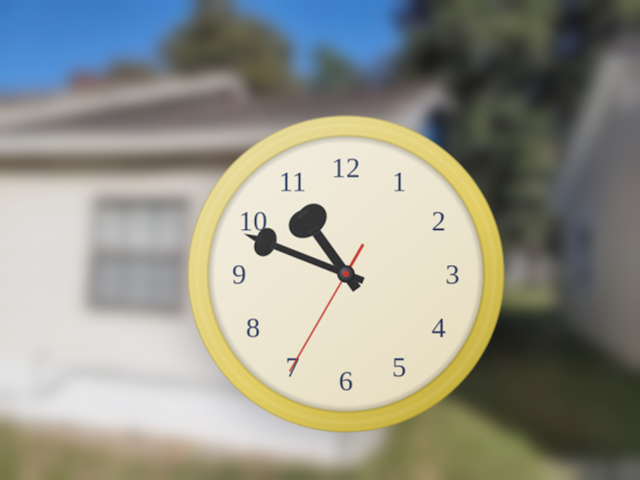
10 h 48 min 35 s
